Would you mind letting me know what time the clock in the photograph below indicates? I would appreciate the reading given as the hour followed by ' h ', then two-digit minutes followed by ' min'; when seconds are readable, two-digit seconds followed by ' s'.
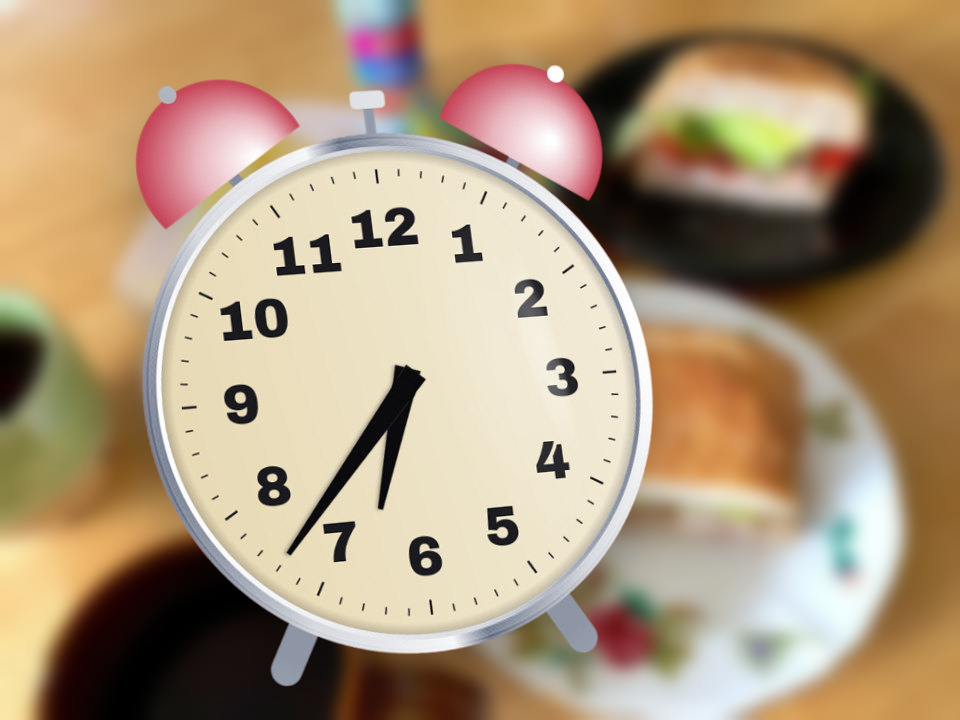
6 h 37 min
